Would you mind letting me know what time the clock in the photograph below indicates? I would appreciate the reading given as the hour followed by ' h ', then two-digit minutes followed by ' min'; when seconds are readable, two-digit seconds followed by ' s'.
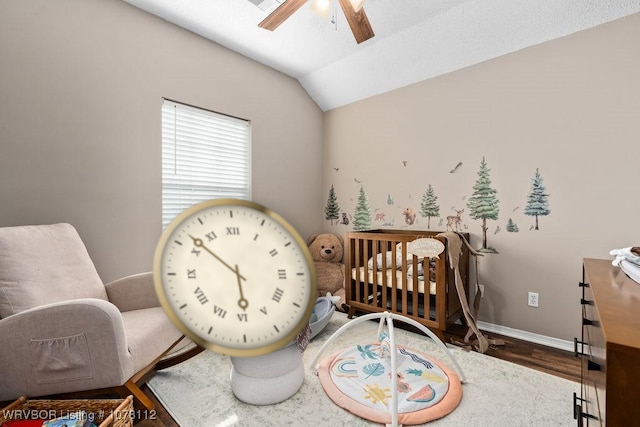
5 h 52 min
